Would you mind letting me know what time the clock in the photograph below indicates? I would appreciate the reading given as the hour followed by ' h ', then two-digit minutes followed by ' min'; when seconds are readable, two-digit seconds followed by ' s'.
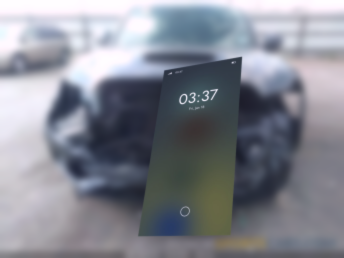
3 h 37 min
